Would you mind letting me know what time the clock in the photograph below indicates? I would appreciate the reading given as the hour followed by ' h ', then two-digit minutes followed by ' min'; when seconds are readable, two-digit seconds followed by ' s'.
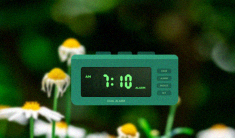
7 h 10 min
